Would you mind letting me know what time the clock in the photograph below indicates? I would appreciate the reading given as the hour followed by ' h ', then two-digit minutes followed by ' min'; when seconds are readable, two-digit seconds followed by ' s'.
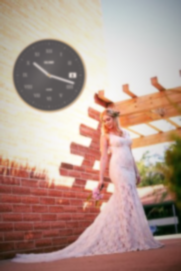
10 h 18 min
